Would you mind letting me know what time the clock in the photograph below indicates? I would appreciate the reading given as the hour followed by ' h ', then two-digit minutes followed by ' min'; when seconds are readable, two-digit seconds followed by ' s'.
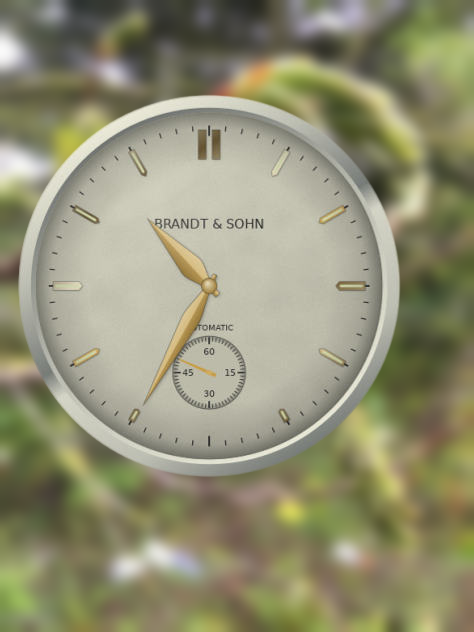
10 h 34 min 49 s
